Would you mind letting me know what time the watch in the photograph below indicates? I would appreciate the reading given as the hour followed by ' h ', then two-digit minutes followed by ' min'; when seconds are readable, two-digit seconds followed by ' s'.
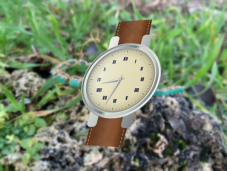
8 h 33 min
